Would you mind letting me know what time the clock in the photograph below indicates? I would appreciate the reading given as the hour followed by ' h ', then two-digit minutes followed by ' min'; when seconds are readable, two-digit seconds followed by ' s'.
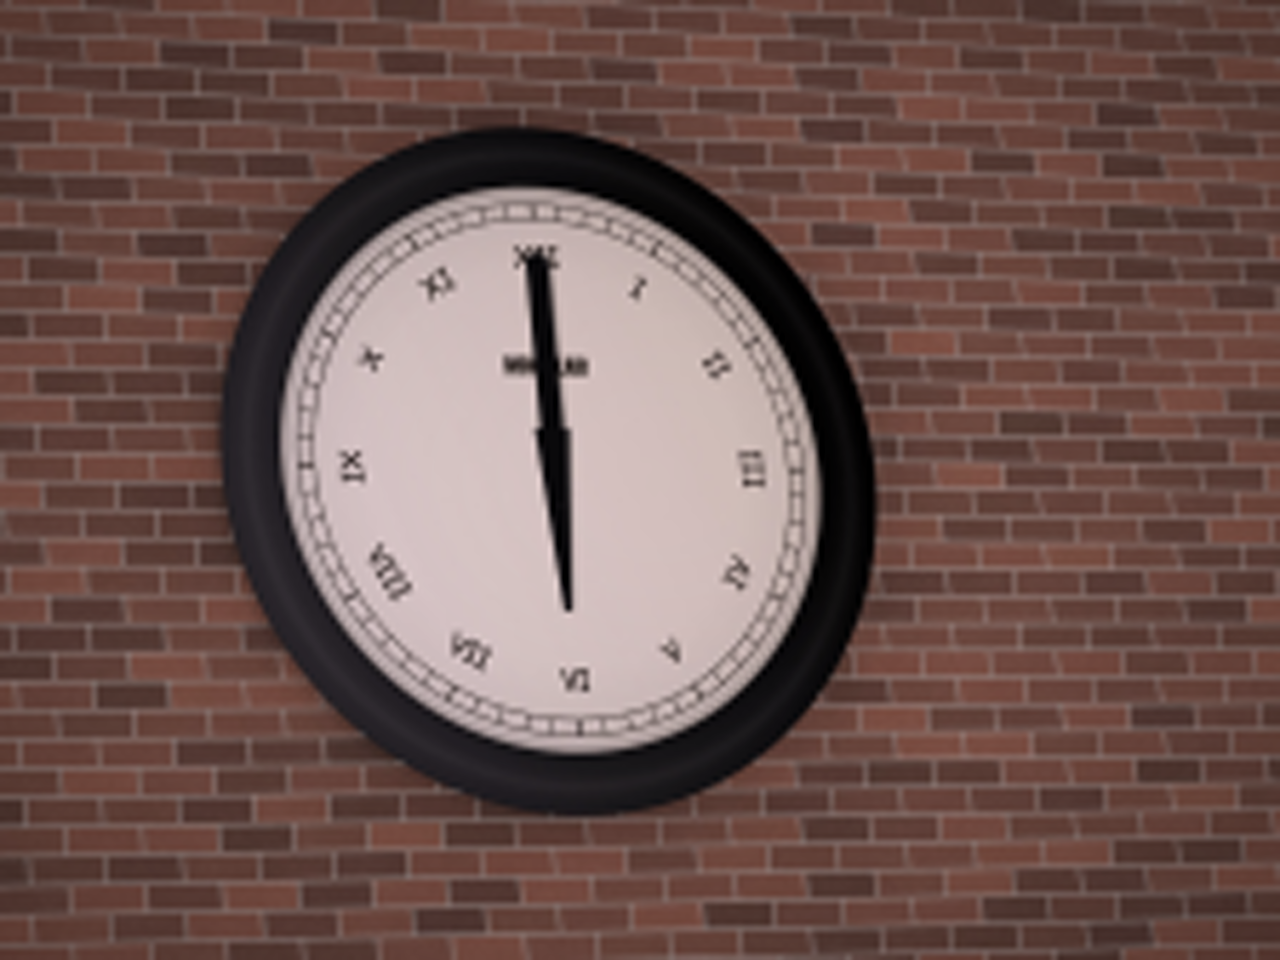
6 h 00 min
